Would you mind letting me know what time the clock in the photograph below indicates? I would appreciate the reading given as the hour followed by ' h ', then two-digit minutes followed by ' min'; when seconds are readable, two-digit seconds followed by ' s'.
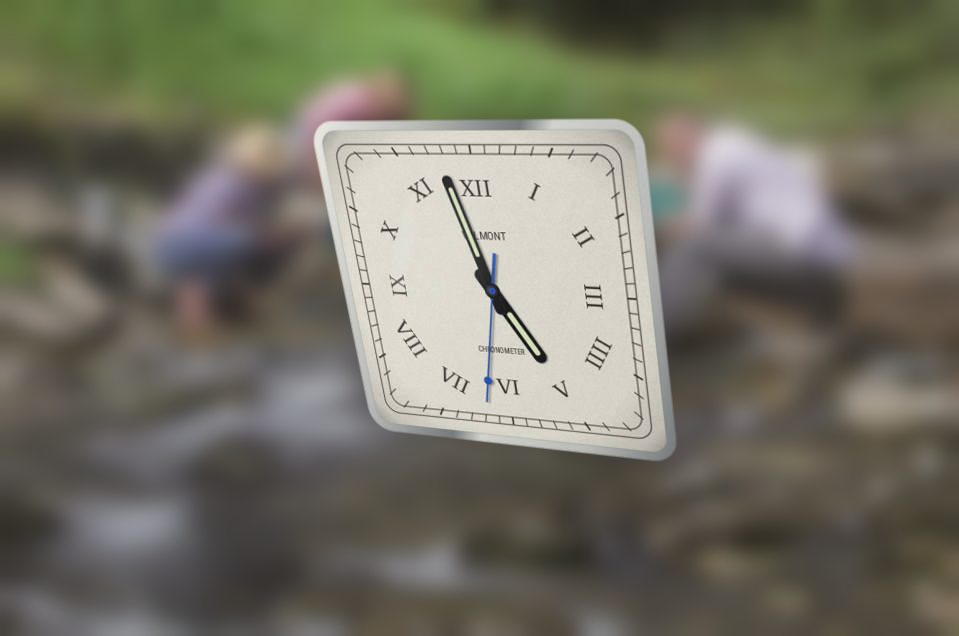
4 h 57 min 32 s
